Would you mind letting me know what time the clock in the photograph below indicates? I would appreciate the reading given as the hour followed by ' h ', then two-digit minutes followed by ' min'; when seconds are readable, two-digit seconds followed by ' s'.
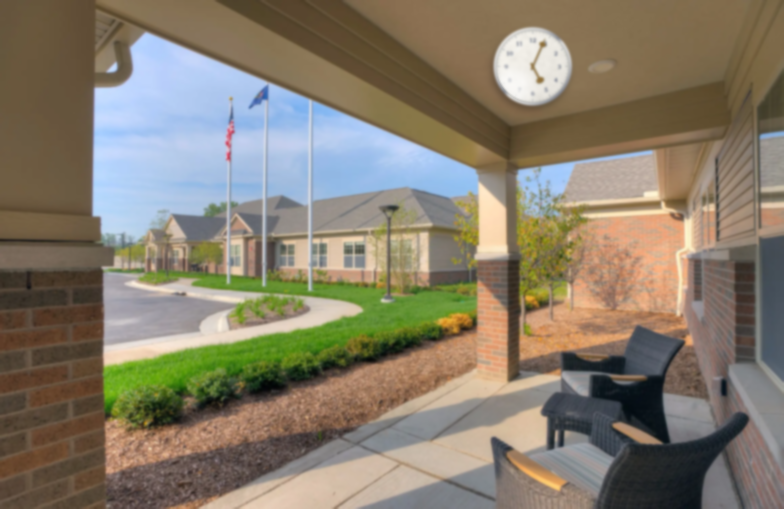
5 h 04 min
